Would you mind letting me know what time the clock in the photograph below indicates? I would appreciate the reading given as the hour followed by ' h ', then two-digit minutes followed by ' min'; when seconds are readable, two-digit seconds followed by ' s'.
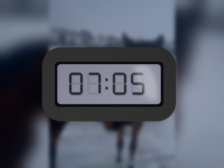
7 h 05 min
